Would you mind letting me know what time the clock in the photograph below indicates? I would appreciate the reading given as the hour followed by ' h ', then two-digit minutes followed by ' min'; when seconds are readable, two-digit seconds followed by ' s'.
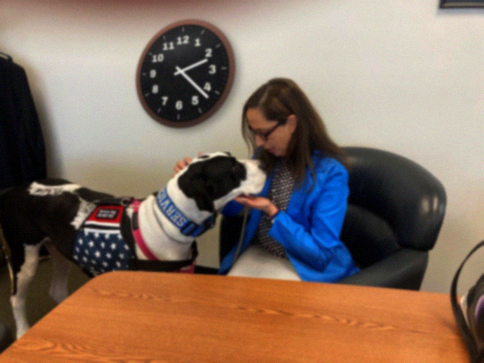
2 h 22 min
